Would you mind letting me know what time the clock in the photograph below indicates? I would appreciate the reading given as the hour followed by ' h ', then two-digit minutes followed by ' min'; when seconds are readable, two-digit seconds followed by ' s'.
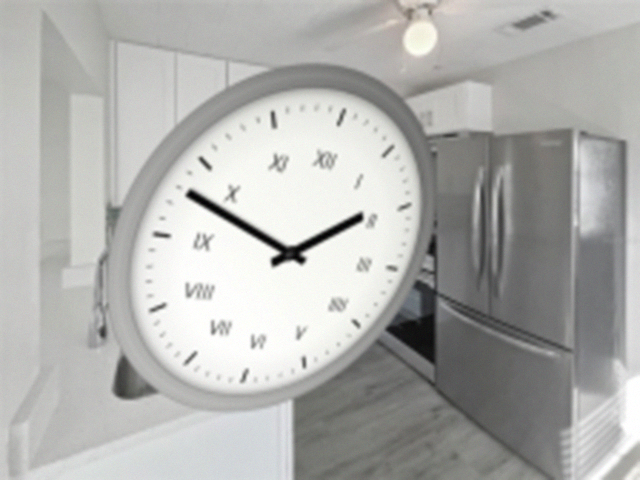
1 h 48 min
